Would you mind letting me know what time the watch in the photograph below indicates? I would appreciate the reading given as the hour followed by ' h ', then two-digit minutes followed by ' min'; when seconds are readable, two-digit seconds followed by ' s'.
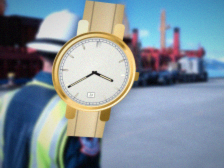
3 h 39 min
